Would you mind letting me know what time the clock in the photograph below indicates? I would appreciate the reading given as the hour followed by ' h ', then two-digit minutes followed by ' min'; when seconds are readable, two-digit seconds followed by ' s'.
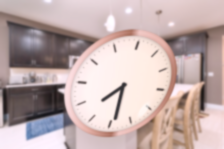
7 h 29 min
